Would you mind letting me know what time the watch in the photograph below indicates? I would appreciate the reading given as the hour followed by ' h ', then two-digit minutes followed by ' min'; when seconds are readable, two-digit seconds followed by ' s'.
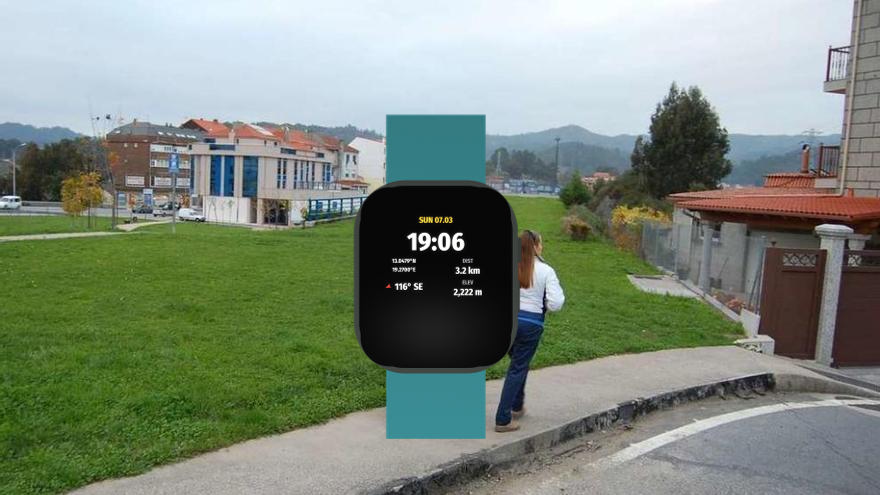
19 h 06 min
